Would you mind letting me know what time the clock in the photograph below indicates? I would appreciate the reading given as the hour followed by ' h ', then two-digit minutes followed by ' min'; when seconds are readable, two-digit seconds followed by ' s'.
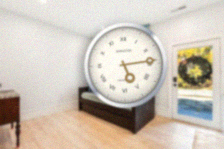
5 h 14 min
